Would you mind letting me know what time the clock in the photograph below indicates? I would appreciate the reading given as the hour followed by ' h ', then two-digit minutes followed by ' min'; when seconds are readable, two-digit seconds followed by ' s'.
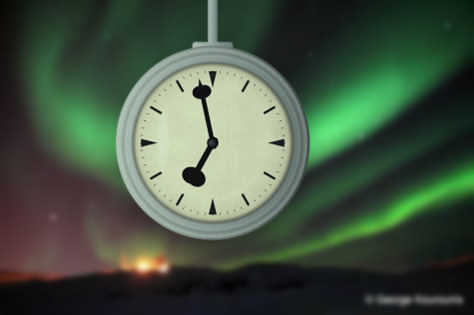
6 h 58 min
